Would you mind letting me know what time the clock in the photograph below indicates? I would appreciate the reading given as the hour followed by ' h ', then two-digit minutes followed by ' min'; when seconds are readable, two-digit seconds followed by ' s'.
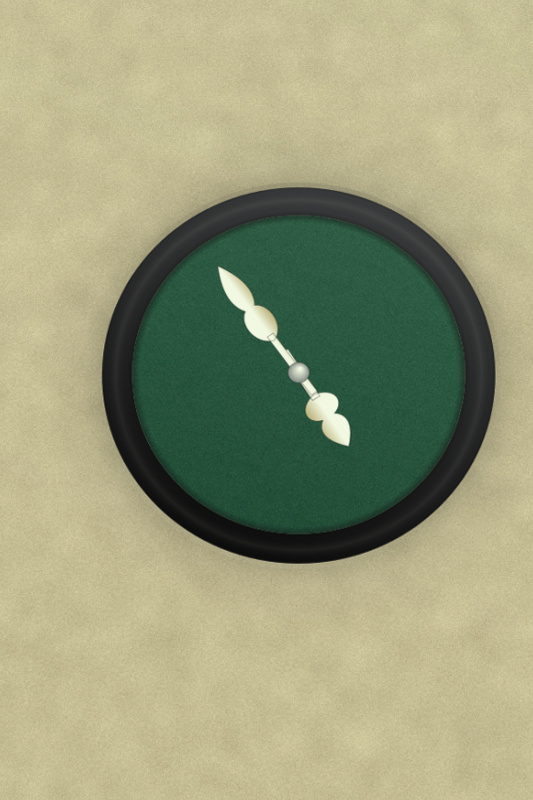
4 h 54 min
